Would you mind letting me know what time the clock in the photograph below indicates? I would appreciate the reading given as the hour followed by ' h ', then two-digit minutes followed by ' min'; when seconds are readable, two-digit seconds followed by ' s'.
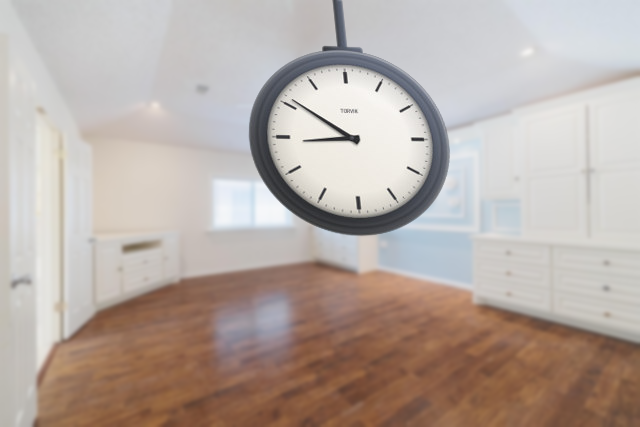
8 h 51 min
